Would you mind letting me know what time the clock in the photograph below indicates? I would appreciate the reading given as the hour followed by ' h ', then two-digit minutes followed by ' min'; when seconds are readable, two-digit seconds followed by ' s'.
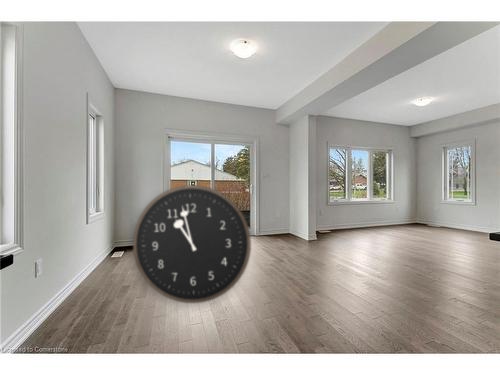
10 h 58 min
